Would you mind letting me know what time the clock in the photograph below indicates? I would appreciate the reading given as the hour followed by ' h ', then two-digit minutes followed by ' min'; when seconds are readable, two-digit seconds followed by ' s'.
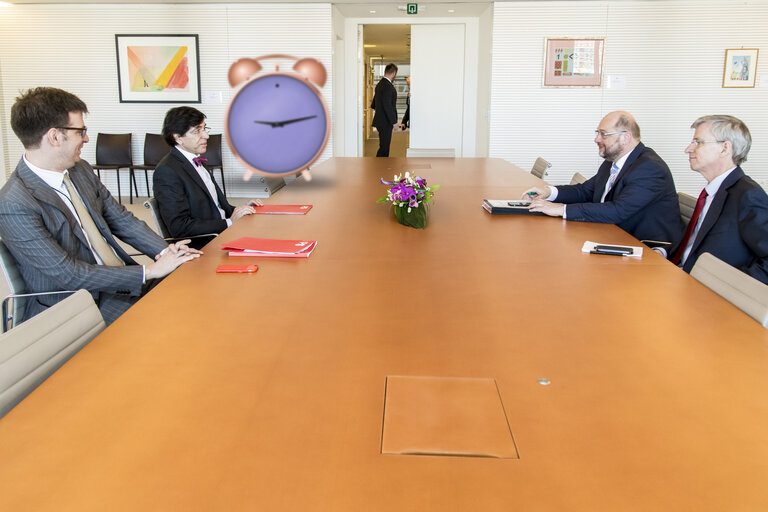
9 h 13 min
